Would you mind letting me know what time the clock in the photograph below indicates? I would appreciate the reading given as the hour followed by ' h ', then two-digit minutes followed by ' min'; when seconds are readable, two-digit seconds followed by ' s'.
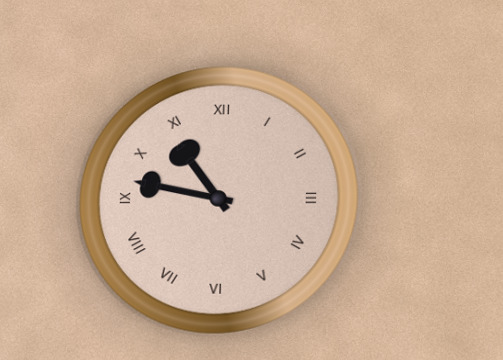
10 h 47 min
